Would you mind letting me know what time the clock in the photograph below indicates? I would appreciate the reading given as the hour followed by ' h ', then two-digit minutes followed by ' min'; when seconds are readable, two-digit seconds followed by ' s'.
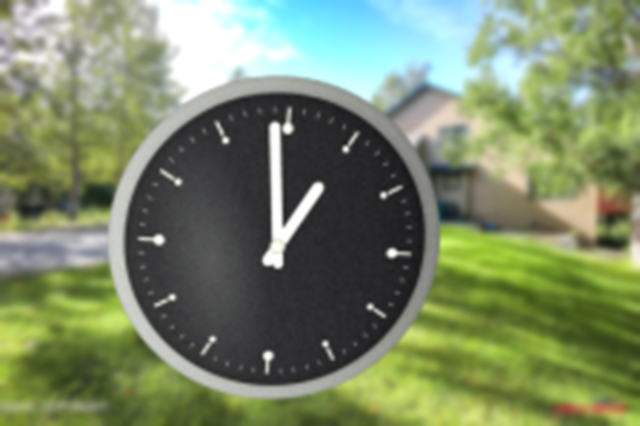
12 h 59 min
